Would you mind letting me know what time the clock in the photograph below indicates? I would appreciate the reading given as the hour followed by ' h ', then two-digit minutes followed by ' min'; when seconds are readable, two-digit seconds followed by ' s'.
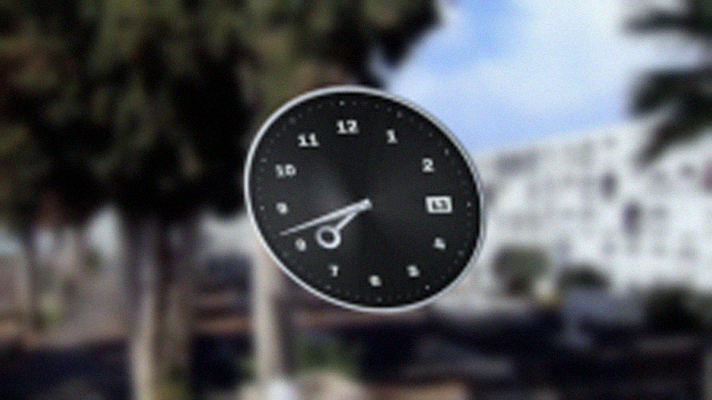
7 h 42 min
